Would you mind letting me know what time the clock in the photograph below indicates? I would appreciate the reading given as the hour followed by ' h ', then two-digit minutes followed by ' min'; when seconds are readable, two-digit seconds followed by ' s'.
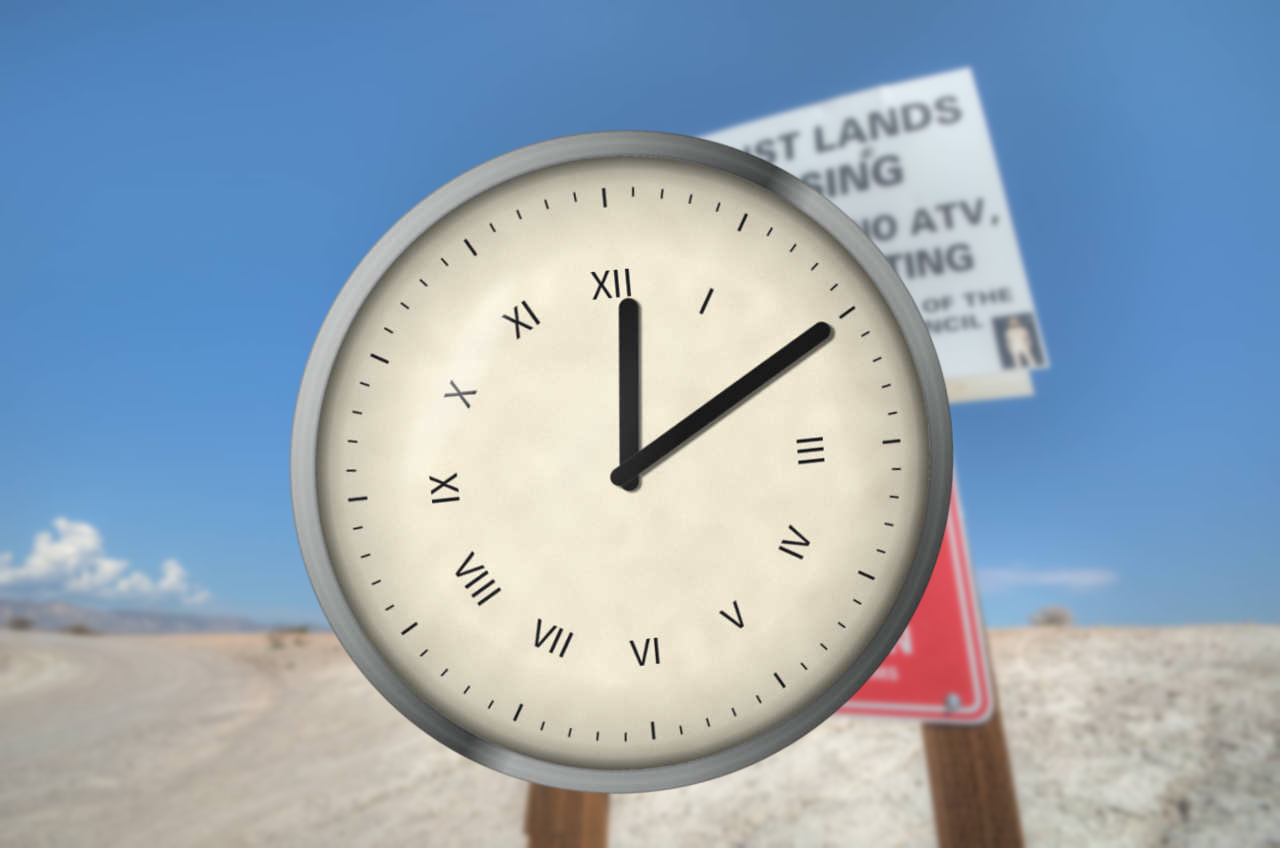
12 h 10 min
